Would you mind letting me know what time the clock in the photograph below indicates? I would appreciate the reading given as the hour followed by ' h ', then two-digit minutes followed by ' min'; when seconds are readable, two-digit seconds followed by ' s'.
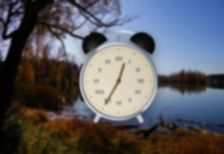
12 h 35 min
